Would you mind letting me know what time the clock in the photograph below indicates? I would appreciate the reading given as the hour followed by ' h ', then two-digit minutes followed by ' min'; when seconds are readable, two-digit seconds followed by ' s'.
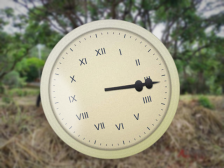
3 h 16 min
